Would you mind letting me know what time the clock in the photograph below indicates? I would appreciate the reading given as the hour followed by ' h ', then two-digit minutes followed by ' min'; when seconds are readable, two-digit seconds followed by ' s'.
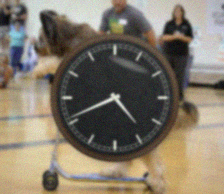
4 h 41 min
